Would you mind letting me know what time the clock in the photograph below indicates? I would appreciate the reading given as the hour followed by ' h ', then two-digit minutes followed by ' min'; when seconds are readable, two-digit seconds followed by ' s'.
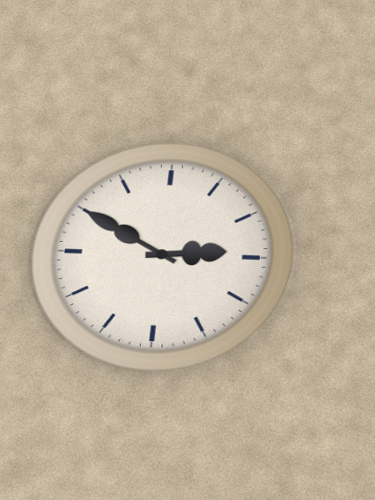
2 h 50 min
